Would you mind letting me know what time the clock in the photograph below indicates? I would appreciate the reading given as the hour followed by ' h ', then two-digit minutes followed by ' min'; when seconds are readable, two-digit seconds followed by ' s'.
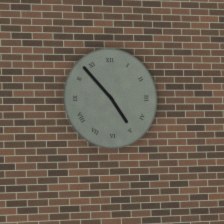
4 h 53 min
